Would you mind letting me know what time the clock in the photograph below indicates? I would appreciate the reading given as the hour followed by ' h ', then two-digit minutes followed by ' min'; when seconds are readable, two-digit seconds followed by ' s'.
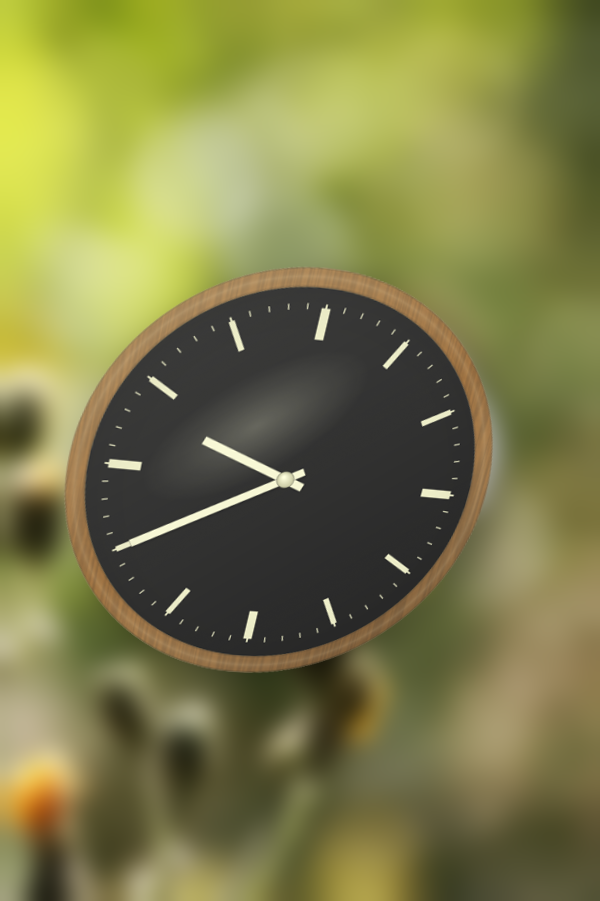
9 h 40 min
